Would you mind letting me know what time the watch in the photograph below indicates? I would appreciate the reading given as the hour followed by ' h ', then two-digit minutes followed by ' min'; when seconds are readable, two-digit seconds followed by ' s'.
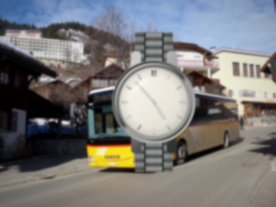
4 h 53 min
